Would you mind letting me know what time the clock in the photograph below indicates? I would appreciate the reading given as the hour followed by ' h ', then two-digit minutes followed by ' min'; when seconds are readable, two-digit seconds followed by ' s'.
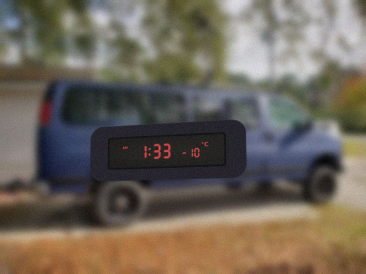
1 h 33 min
